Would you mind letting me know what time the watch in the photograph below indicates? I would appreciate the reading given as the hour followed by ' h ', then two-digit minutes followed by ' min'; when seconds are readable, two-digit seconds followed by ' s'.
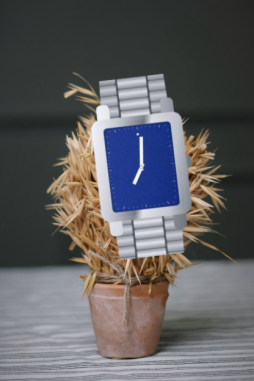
7 h 01 min
